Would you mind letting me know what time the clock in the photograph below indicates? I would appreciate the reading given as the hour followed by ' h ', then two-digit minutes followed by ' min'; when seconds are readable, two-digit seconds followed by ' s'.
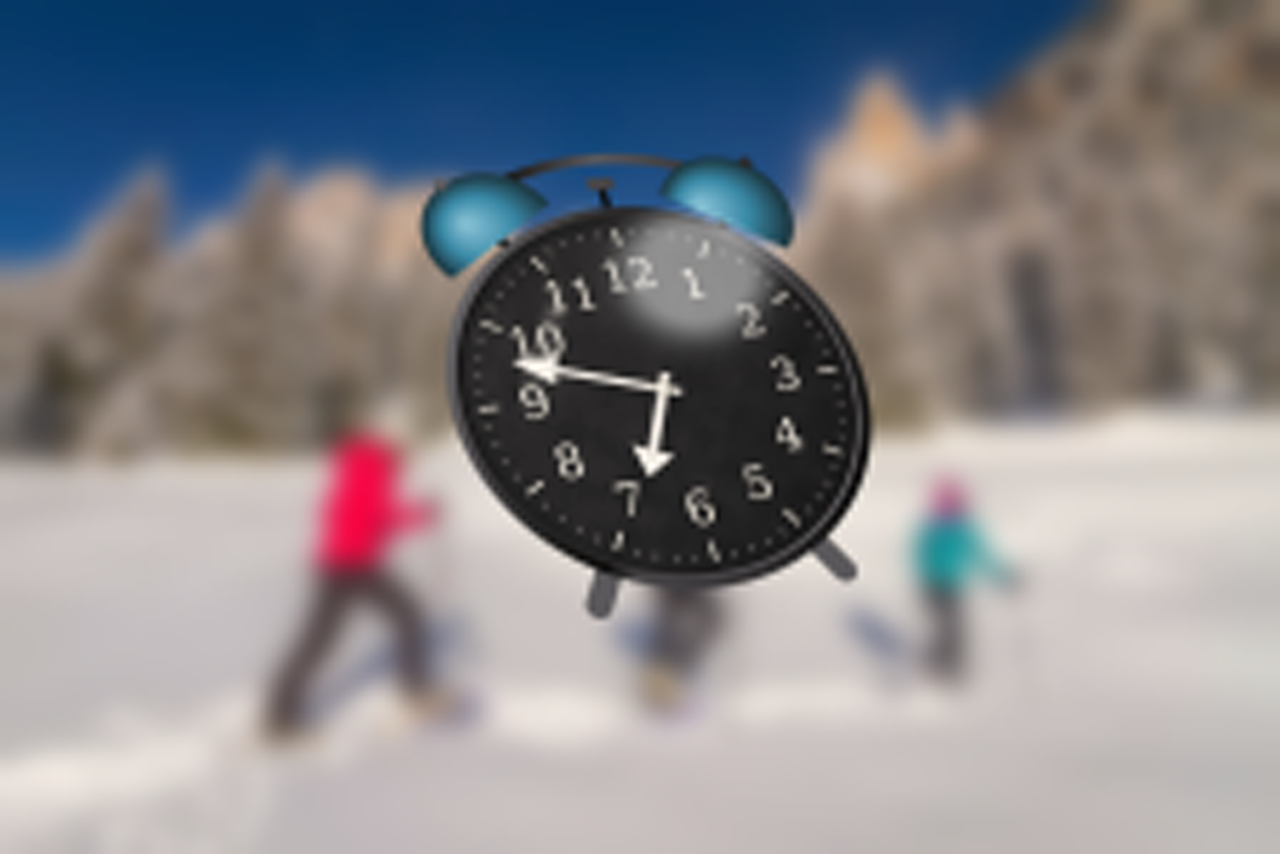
6 h 48 min
